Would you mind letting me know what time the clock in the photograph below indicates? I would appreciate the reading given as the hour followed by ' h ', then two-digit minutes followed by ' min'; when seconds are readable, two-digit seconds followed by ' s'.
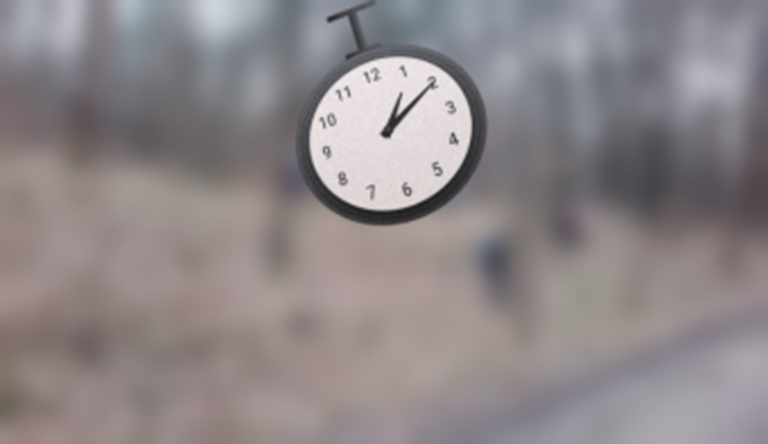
1 h 10 min
